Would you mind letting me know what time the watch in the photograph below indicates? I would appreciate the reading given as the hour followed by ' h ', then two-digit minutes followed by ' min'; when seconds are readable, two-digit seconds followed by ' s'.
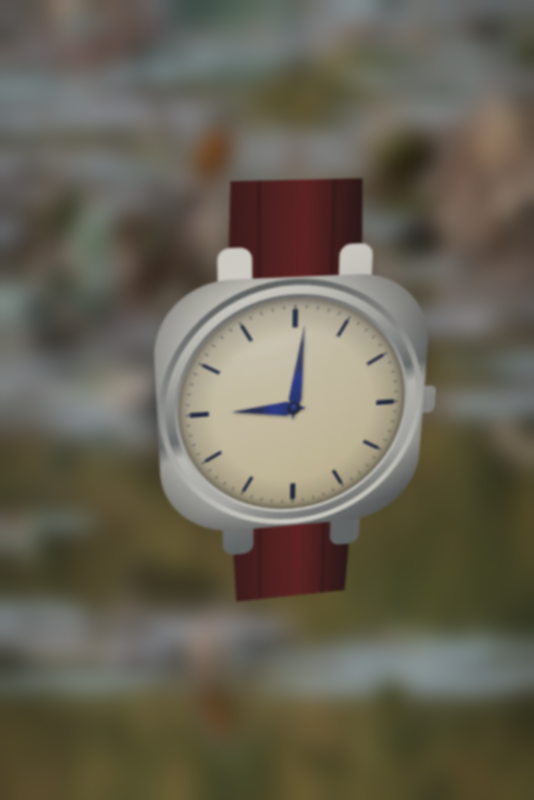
9 h 01 min
